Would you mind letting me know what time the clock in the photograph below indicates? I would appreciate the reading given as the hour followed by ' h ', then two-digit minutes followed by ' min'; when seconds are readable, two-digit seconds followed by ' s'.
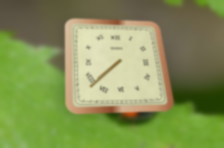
7 h 38 min
